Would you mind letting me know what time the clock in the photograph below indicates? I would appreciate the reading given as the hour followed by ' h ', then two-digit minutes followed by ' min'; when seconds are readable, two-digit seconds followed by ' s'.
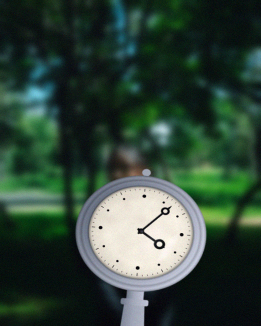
4 h 07 min
